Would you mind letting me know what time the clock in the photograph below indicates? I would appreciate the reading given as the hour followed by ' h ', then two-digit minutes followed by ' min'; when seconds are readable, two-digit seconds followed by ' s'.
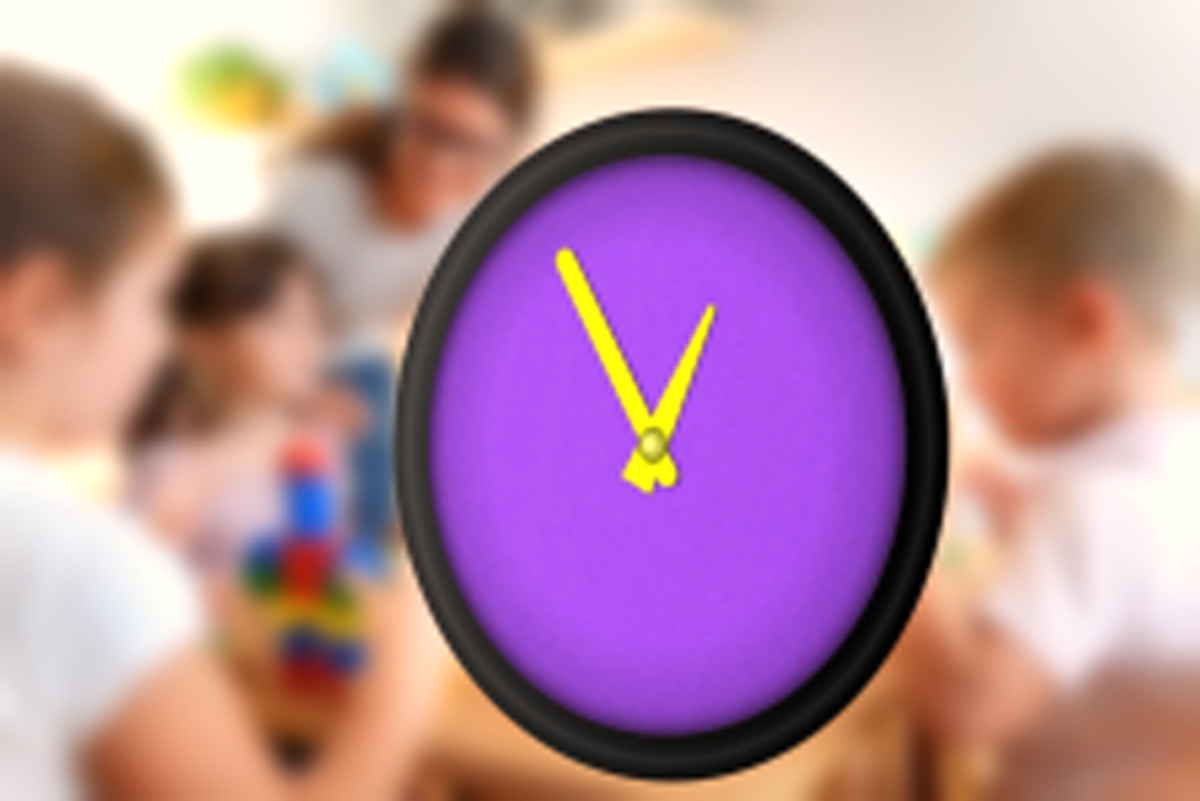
12 h 55 min
